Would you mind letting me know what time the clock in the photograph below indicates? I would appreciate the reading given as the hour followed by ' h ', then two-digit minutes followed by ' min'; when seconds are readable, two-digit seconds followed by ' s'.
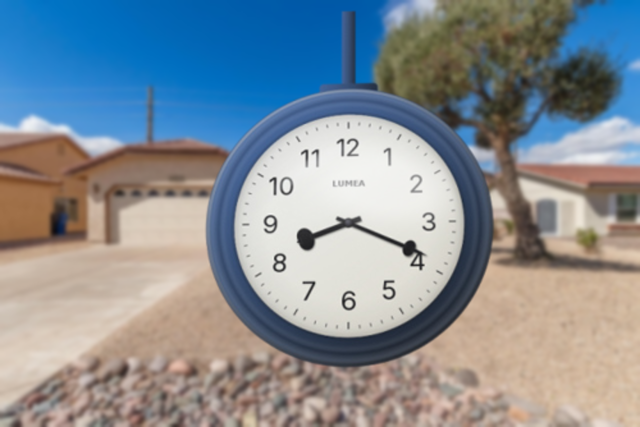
8 h 19 min
